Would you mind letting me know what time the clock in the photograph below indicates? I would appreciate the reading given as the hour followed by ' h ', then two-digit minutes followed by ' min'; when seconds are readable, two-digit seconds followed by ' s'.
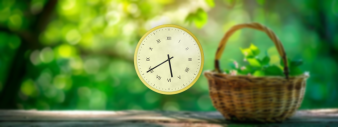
5 h 40 min
